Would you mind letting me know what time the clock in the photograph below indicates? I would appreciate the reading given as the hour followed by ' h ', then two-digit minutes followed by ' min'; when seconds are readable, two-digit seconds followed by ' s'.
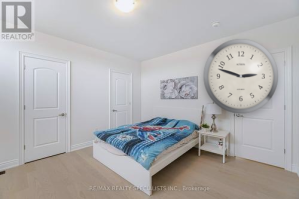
2 h 48 min
